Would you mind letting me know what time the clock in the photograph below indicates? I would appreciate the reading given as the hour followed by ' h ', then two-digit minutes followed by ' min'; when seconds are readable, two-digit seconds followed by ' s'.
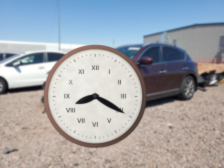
8 h 20 min
